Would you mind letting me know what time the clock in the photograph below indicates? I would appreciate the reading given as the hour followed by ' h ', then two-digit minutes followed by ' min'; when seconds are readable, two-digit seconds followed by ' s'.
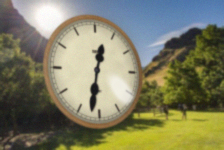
12 h 32 min
